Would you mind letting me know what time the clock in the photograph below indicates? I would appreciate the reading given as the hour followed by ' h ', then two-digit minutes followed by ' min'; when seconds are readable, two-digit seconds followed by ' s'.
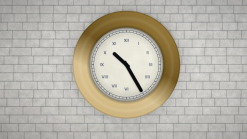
10 h 25 min
